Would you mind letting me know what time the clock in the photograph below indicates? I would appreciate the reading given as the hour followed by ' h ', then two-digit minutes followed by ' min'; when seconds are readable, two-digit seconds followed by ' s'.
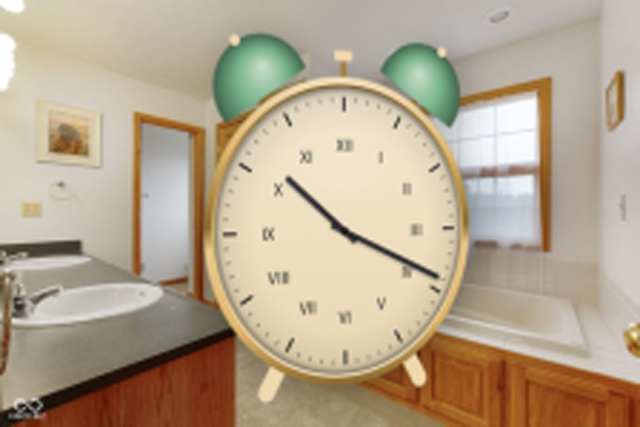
10 h 19 min
